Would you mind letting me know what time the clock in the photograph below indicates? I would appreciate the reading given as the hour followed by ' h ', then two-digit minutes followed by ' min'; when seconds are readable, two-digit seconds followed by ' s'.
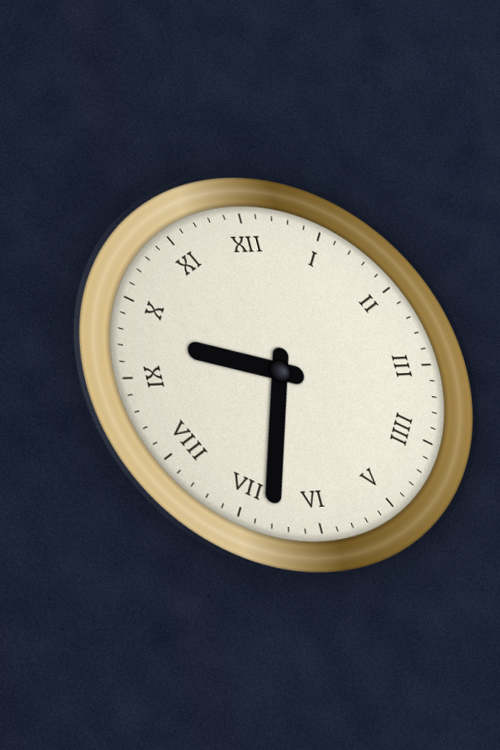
9 h 33 min
